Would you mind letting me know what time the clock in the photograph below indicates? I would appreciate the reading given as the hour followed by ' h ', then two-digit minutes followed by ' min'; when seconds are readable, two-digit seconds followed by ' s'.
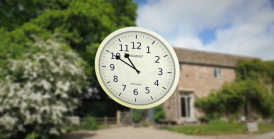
10 h 50 min
